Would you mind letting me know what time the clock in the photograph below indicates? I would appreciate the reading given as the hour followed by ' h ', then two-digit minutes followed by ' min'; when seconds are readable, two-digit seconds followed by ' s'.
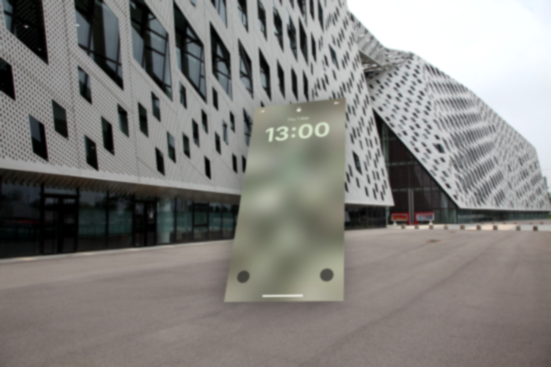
13 h 00 min
